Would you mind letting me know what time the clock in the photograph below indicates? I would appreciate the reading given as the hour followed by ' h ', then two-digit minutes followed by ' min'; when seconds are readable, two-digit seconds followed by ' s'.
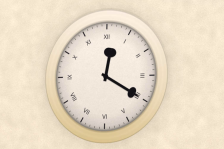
12 h 20 min
